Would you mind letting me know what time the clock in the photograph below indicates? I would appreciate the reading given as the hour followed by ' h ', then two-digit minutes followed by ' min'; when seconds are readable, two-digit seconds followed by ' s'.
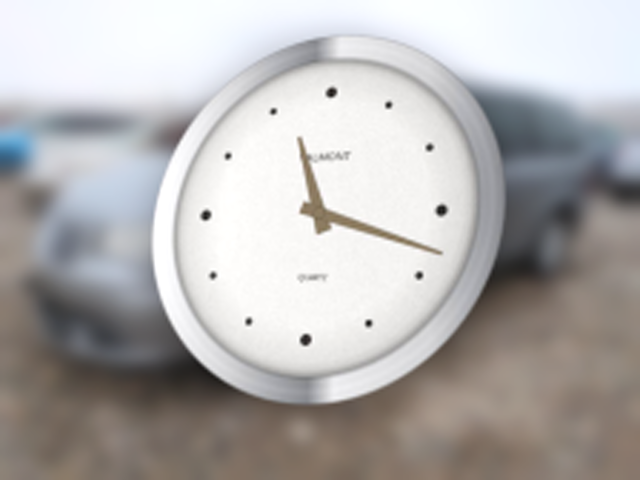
11 h 18 min
